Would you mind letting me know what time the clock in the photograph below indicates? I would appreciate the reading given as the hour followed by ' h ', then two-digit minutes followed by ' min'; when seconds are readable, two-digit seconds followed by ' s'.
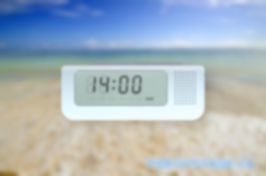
14 h 00 min
